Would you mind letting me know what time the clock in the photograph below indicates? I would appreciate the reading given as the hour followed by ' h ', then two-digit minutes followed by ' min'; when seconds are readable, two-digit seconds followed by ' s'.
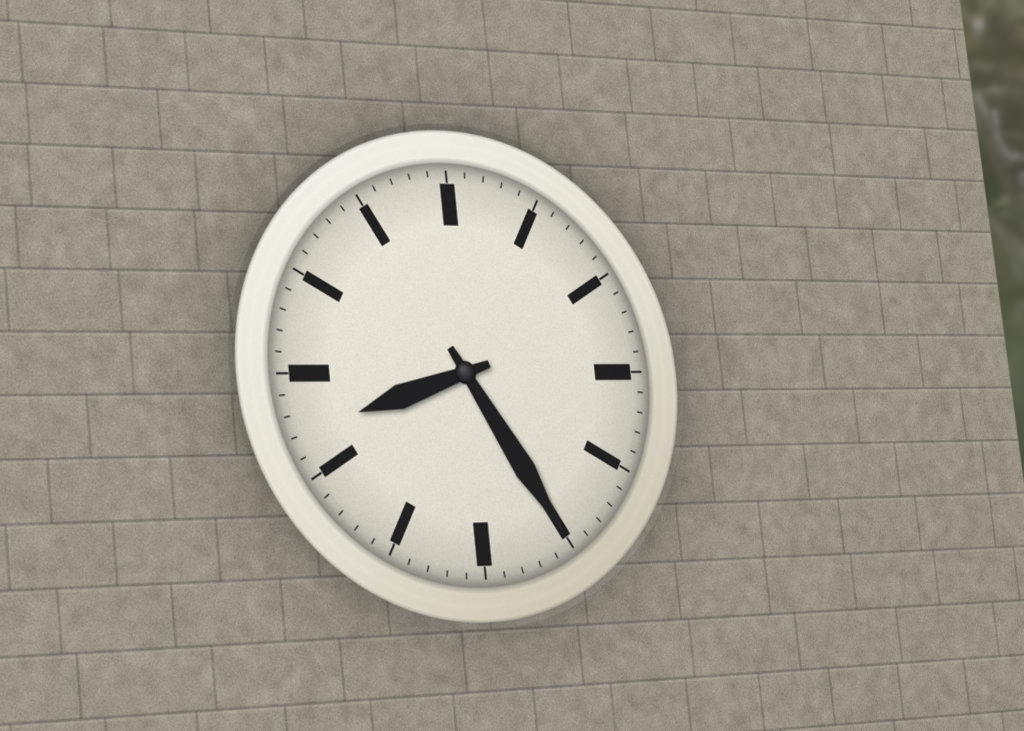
8 h 25 min
